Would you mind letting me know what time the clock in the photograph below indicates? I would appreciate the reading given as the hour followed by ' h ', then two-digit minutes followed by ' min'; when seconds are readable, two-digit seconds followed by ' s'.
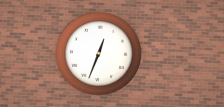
12 h 33 min
